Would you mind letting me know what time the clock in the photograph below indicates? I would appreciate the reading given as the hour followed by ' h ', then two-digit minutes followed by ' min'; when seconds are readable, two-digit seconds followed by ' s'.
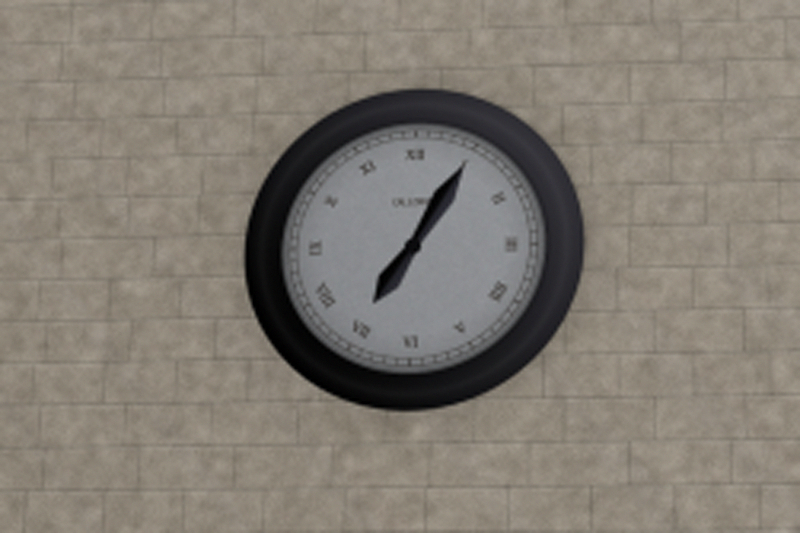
7 h 05 min
